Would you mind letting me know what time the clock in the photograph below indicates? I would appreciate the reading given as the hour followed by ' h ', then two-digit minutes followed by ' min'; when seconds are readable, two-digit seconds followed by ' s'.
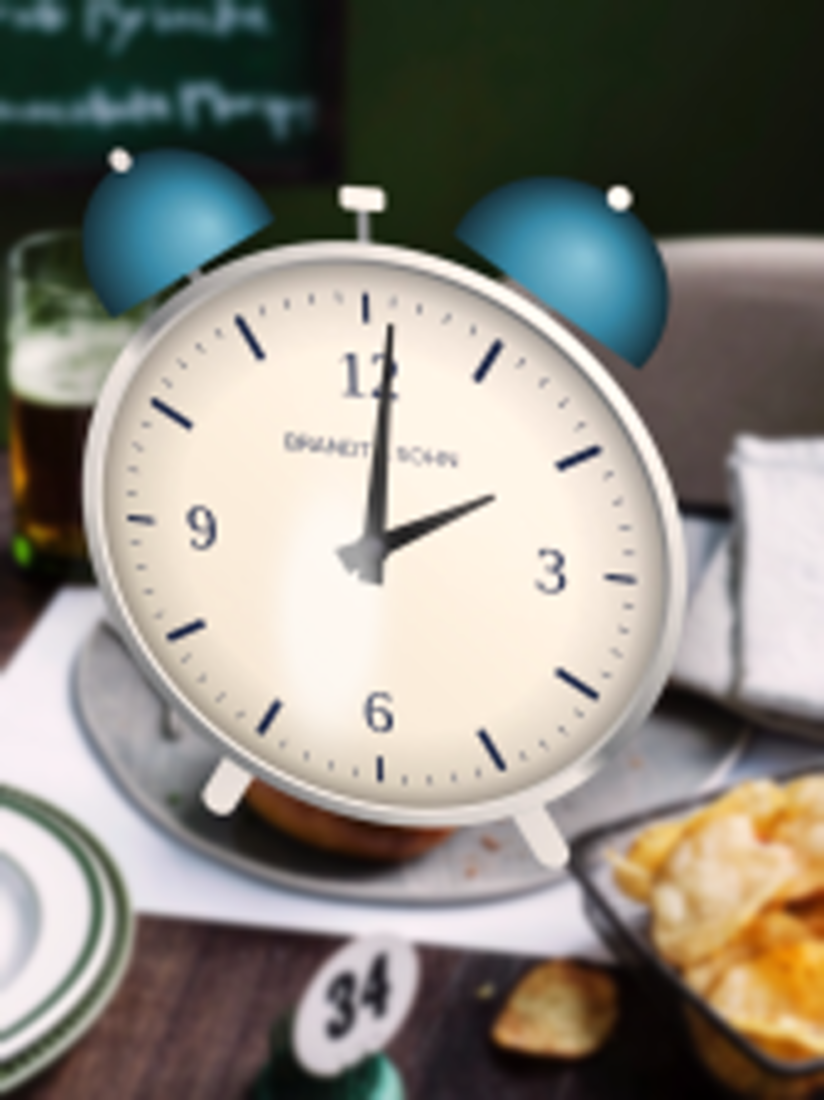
2 h 01 min
